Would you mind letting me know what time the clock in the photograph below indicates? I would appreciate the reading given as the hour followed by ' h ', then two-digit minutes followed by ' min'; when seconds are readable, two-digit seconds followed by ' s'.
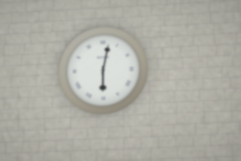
6 h 02 min
